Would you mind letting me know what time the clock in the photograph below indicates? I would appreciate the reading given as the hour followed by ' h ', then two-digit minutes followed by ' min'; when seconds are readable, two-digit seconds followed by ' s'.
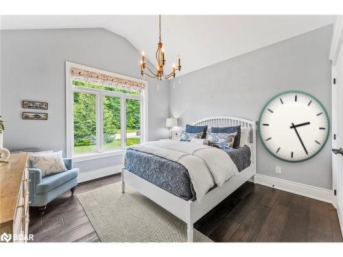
2 h 25 min
